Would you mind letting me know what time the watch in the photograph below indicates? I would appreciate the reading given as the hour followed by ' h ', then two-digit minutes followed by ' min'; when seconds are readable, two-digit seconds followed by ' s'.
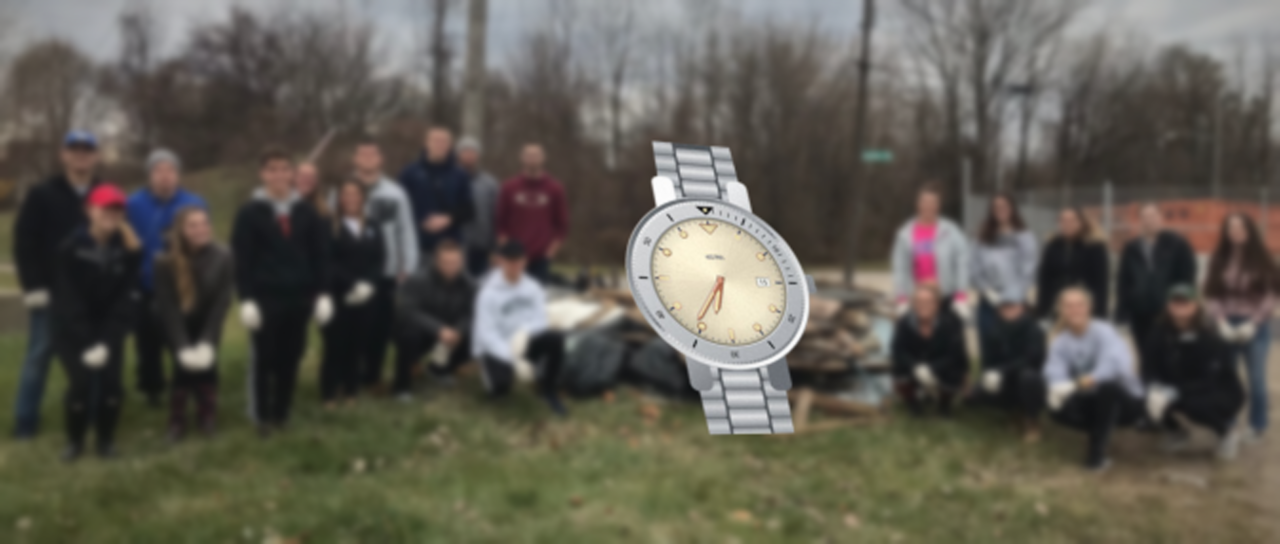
6 h 36 min
